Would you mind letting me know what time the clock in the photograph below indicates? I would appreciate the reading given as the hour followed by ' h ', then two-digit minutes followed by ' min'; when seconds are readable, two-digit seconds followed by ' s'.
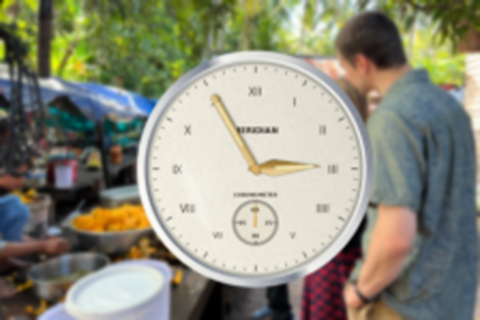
2 h 55 min
